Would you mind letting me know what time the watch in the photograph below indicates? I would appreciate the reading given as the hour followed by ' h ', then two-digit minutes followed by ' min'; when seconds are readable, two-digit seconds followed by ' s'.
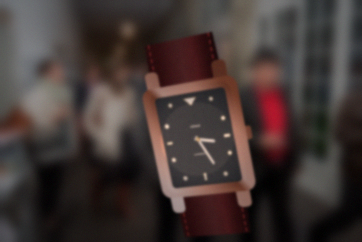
3 h 26 min
